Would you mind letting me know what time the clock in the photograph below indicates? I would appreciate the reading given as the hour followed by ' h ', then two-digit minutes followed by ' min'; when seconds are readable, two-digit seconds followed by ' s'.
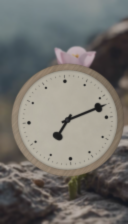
7 h 12 min
